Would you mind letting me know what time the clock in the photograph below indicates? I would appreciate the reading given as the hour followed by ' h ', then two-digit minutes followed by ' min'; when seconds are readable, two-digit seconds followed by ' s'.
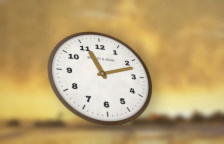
11 h 12 min
